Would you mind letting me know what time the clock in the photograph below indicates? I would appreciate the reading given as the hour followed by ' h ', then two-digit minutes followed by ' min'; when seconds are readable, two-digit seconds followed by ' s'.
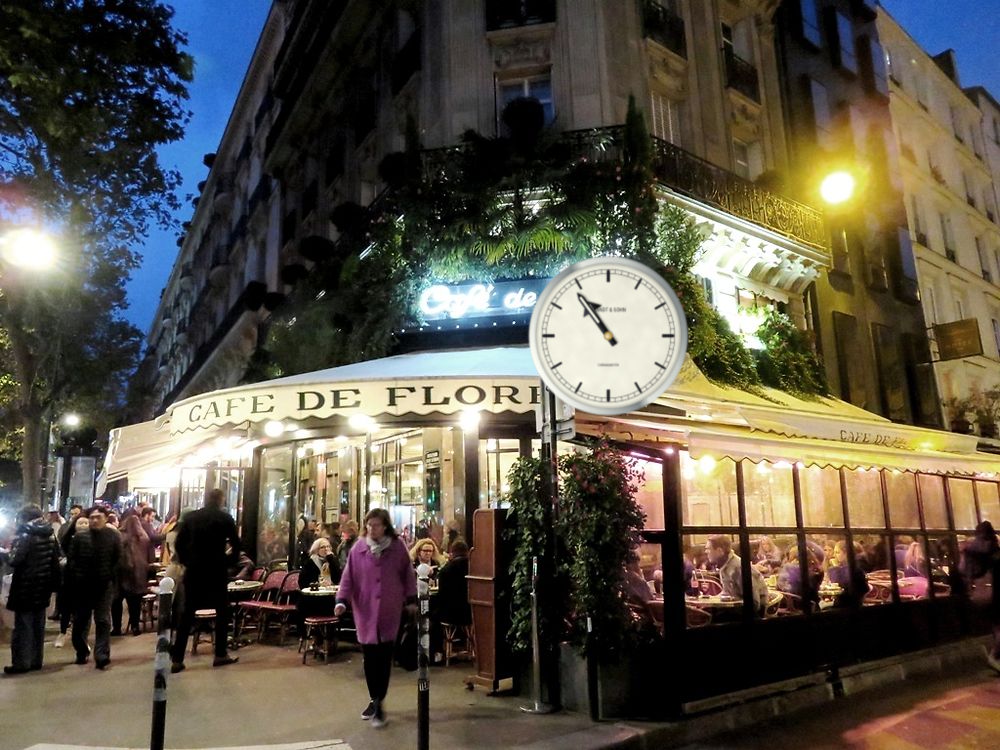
10 h 54 min
